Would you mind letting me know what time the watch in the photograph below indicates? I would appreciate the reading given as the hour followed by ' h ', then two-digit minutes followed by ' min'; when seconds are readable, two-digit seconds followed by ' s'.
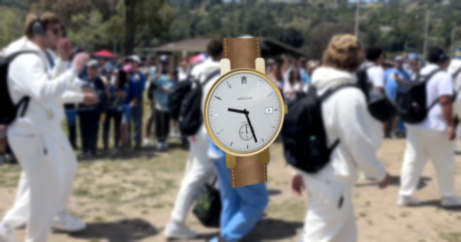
9 h 27 min
